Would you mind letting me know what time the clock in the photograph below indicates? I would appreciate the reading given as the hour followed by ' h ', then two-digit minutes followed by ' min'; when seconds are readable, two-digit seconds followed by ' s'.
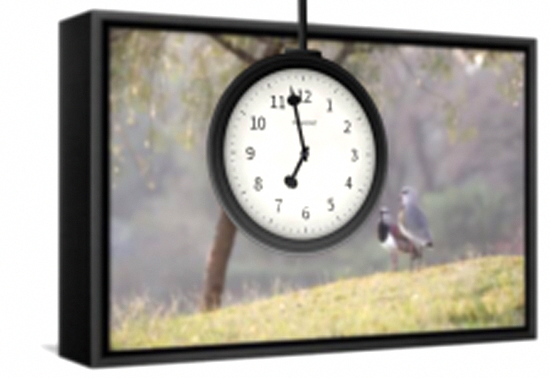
6 h 58 min
